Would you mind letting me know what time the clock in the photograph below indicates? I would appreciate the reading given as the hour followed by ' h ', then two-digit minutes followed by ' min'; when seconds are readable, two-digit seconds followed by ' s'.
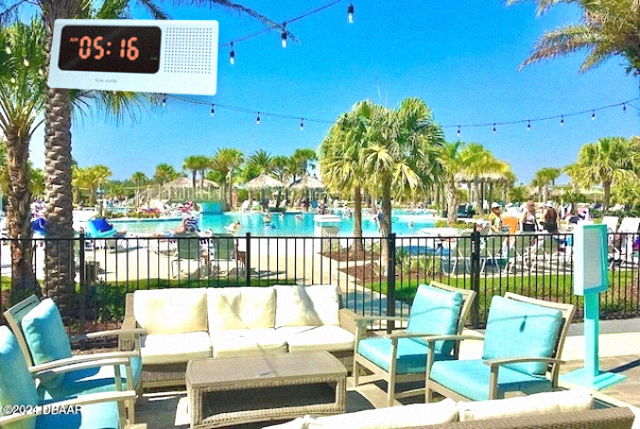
5 h 16 min
